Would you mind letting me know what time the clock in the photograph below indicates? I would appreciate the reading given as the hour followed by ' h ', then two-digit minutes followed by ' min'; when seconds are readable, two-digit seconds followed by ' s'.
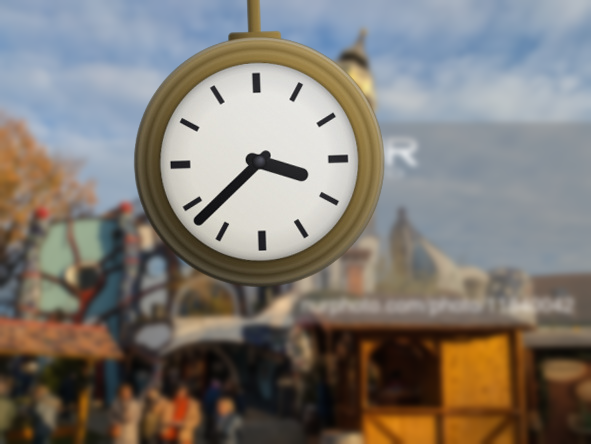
3 h 38 min
